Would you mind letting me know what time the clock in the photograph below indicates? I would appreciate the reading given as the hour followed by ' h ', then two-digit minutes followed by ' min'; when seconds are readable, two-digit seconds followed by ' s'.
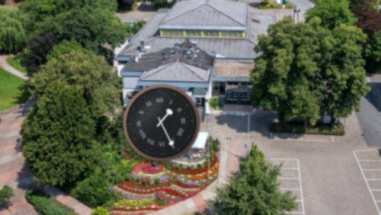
1 h 26 min
